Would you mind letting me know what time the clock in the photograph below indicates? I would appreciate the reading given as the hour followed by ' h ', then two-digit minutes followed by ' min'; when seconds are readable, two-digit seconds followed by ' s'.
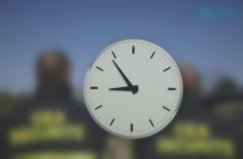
8 h 54 min
